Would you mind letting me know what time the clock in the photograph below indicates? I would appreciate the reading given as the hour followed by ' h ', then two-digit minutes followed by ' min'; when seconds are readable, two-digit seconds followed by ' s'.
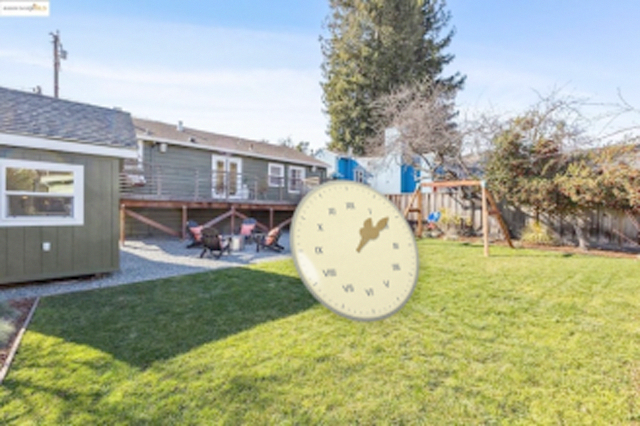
1 h 09 min
